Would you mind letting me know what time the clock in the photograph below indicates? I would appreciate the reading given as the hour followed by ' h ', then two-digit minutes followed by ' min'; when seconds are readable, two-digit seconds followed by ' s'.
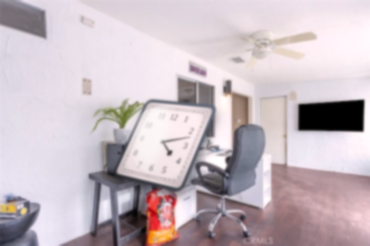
4 h 12 min
